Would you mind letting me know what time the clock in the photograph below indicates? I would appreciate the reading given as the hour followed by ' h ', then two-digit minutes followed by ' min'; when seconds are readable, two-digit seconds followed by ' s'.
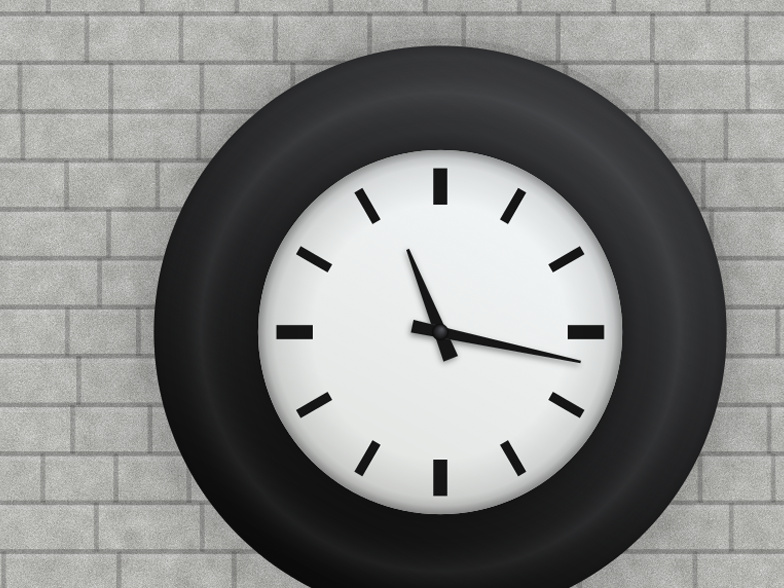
11 h 17 min
